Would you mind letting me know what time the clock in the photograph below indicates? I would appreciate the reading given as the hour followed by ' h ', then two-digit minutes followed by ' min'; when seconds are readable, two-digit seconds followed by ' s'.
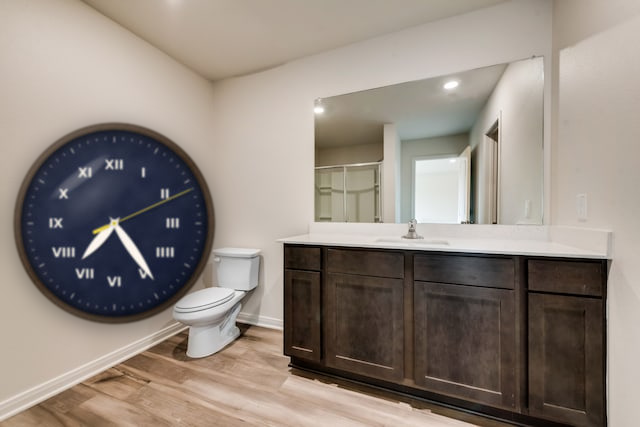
7 h 24 min 11 s
